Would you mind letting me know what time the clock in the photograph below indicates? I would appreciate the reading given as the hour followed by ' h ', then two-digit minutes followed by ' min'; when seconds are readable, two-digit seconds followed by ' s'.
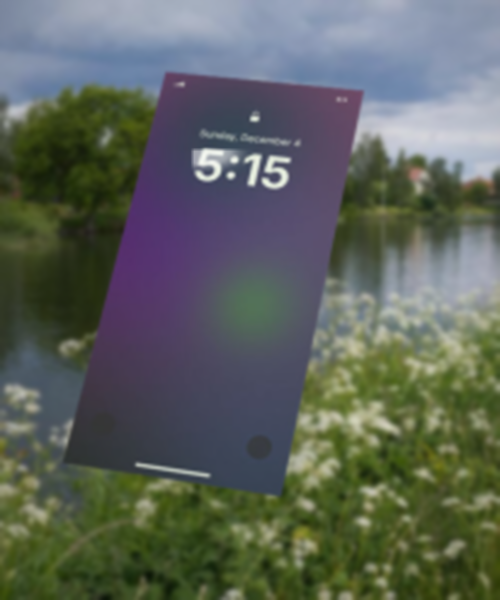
5 h 15 min
